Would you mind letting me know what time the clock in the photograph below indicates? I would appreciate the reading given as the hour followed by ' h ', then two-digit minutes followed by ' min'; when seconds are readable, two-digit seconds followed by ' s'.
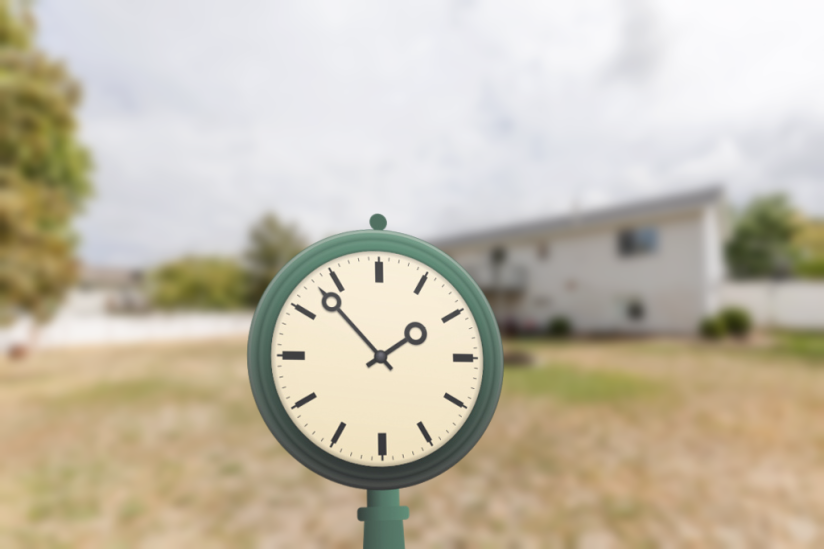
1 h 53 min
